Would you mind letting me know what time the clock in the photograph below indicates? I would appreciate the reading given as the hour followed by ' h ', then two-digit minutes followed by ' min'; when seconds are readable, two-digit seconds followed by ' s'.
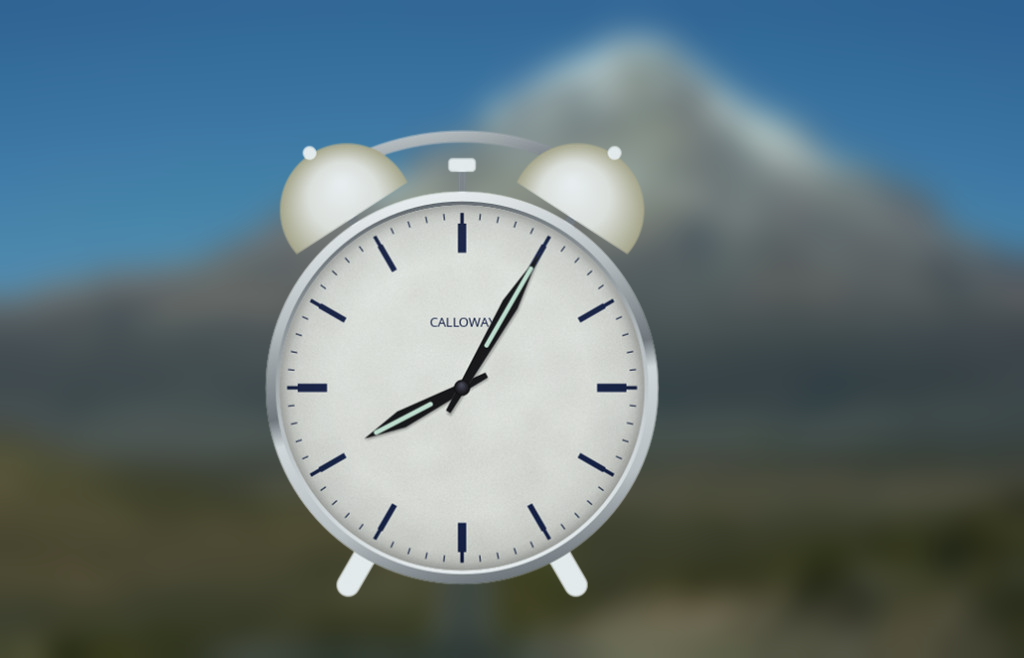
8 h 05 min
